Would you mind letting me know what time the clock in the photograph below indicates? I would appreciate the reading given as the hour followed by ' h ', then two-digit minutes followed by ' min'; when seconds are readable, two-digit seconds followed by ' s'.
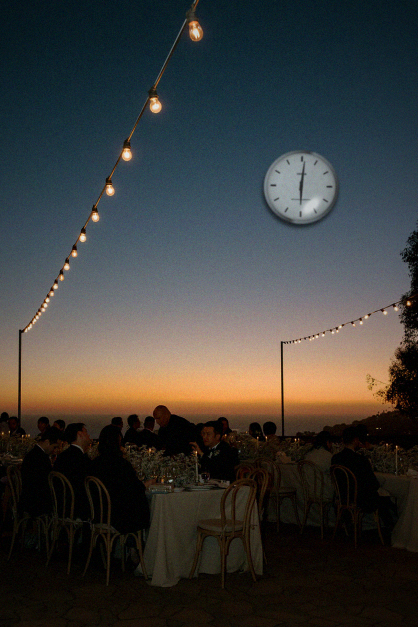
6 h 01 min
